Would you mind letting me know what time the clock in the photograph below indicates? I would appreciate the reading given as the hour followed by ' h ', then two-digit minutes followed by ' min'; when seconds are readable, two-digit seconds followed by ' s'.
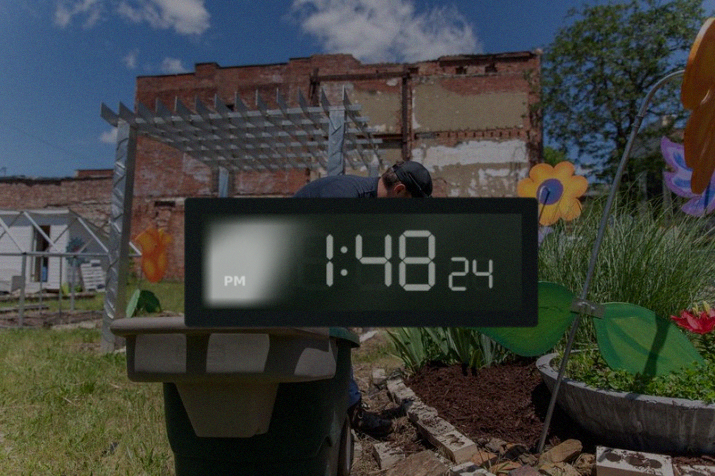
1 h 48 min 24 s
